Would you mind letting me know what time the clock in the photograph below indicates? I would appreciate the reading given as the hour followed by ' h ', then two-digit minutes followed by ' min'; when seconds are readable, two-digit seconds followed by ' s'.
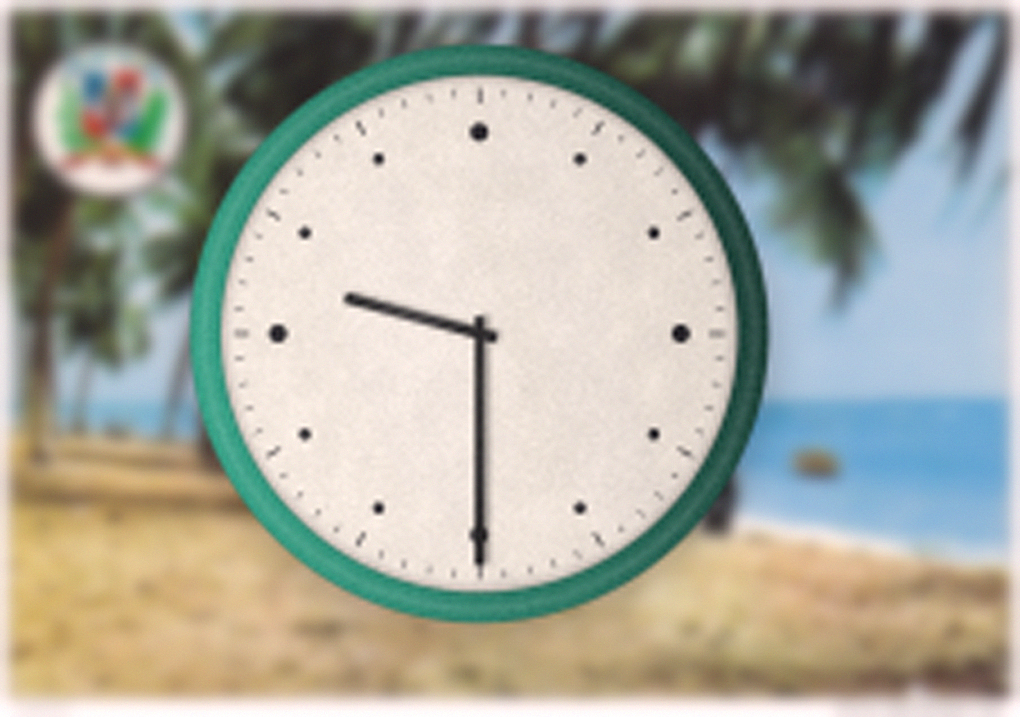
9 h 30 min
